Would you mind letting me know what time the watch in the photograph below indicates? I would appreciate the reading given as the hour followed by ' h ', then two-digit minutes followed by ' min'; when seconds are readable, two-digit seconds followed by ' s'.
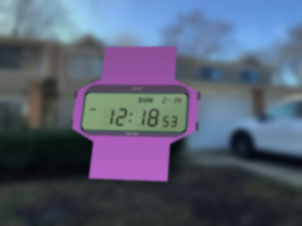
12 h 18 min 53 s
